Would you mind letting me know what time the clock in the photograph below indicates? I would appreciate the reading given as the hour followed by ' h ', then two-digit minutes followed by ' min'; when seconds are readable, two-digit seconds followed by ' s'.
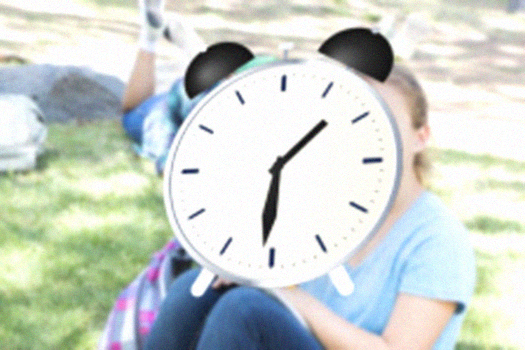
1 h 31 min
